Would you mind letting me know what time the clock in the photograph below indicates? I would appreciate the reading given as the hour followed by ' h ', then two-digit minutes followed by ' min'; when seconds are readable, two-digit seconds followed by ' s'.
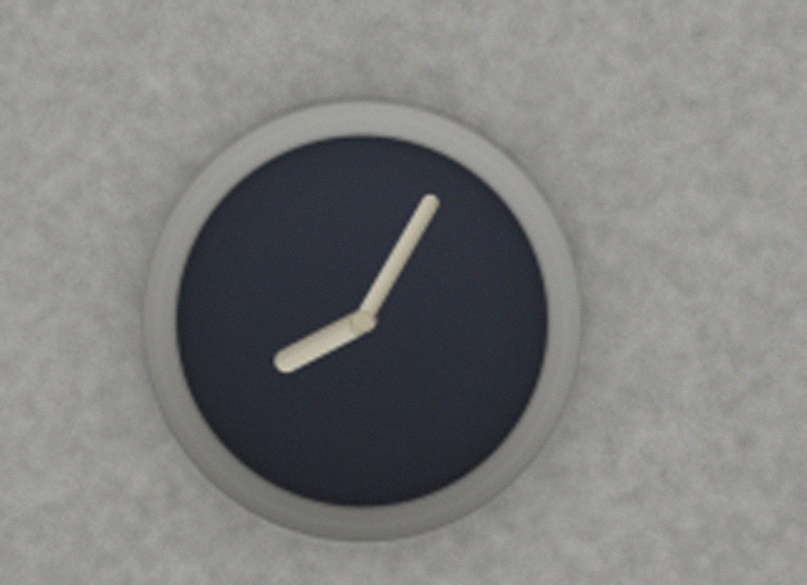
8 h 05 min
